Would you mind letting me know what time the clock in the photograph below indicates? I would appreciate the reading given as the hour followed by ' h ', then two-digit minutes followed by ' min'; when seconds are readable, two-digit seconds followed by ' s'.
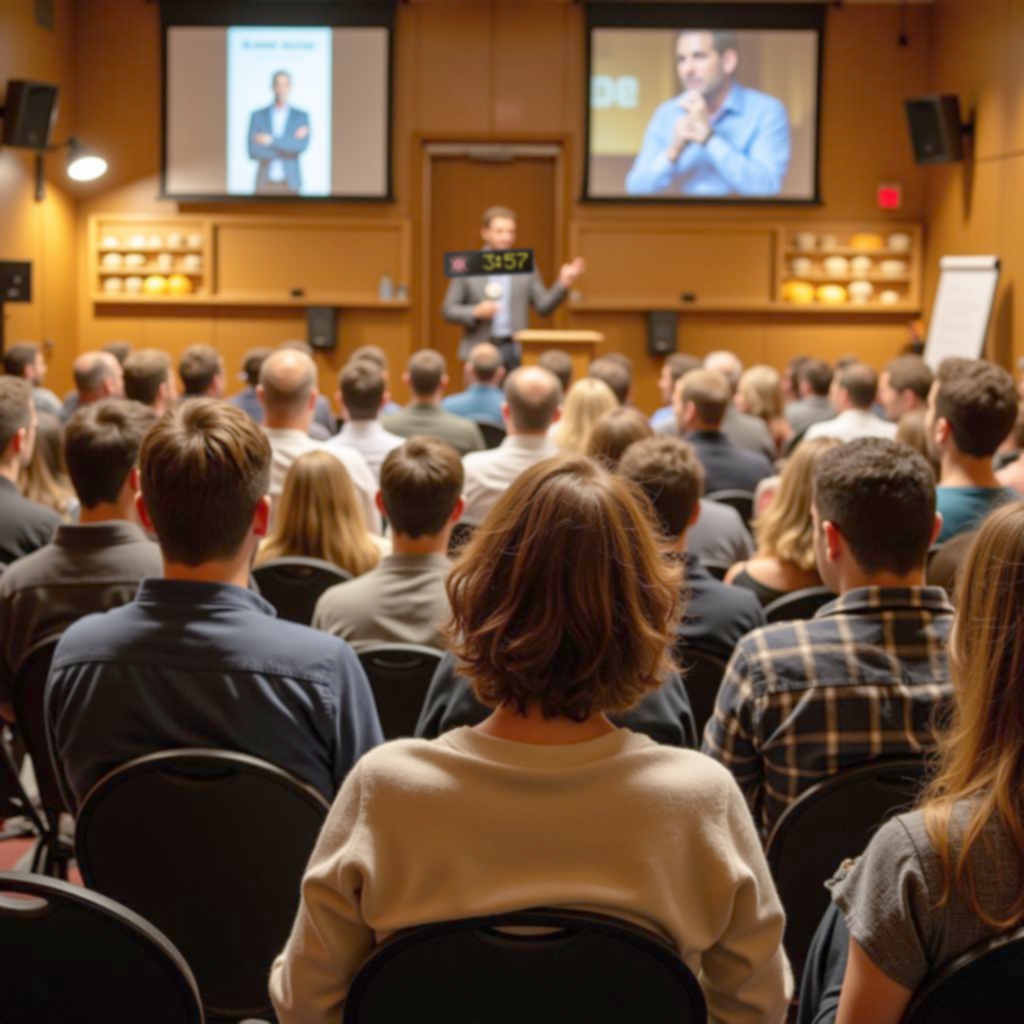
3 h 57 min
